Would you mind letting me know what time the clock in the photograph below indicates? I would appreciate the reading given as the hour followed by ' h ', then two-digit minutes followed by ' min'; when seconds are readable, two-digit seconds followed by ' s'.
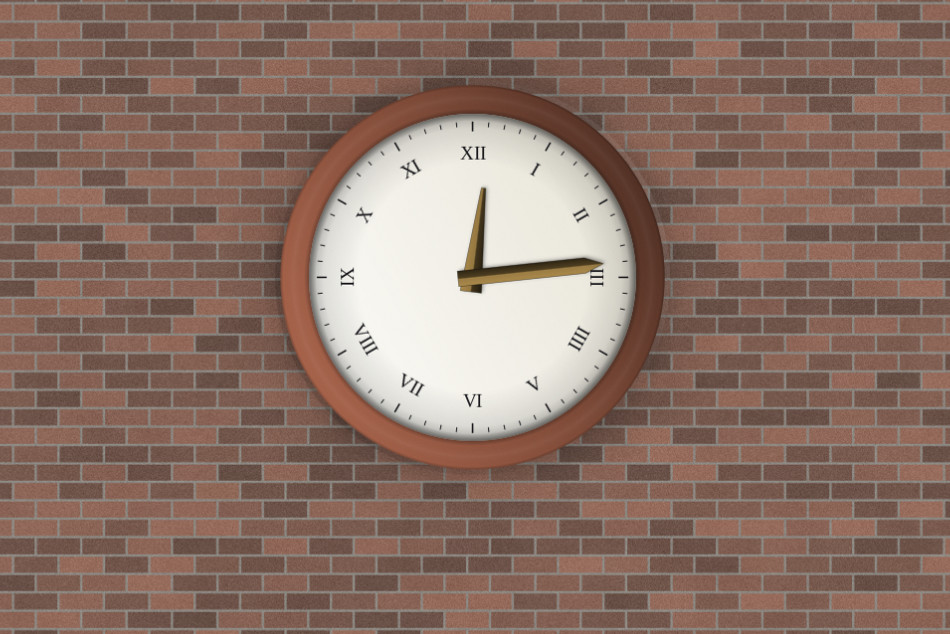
12 h 14 min
